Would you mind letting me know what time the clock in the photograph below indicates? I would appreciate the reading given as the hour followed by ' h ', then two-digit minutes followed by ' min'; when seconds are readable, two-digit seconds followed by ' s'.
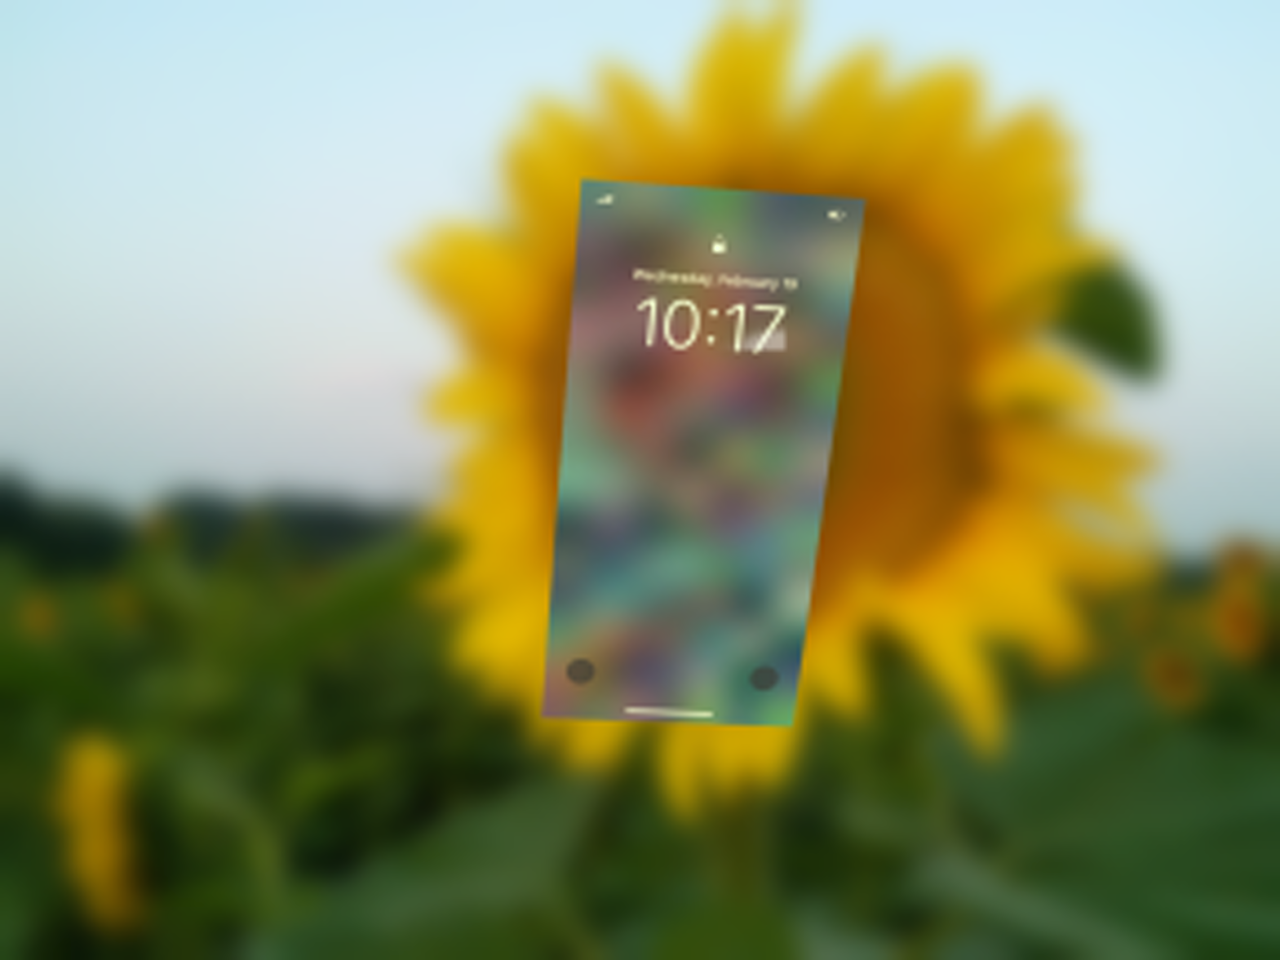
10 h 17 min
